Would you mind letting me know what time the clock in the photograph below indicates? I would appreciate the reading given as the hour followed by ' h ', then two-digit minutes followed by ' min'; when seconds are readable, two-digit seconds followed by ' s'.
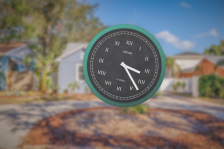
3 h 23 min
